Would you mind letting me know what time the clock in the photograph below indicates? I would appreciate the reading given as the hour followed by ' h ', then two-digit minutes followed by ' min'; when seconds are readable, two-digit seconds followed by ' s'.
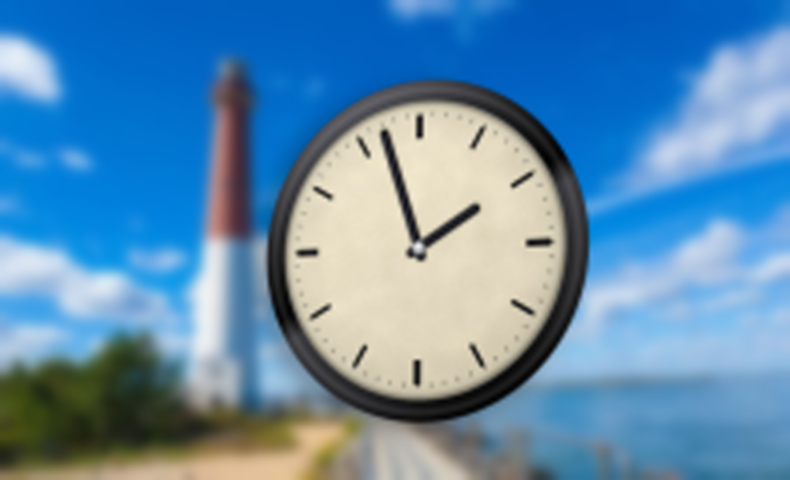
1 h 57 min
